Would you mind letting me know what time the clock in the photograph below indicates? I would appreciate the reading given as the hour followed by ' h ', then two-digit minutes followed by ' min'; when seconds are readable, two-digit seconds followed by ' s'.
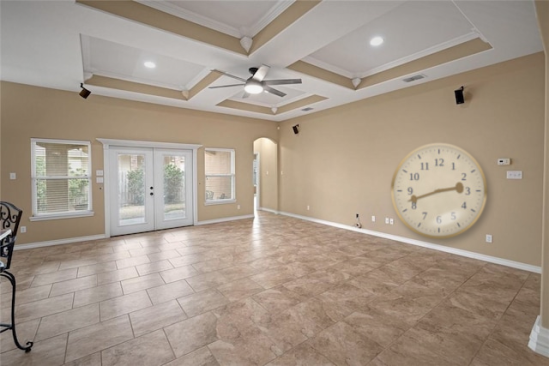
2 h 42 min
